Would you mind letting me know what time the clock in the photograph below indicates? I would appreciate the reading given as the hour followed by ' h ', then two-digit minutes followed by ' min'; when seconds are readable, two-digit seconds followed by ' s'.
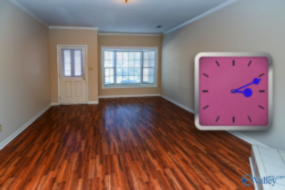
3 h 11 min
